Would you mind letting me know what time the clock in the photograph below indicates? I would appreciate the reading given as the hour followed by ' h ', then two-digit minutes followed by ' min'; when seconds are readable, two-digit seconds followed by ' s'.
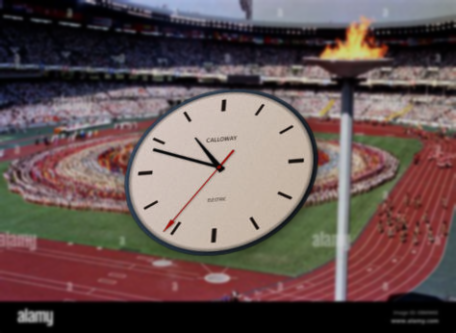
10 h 48 min 36 s
